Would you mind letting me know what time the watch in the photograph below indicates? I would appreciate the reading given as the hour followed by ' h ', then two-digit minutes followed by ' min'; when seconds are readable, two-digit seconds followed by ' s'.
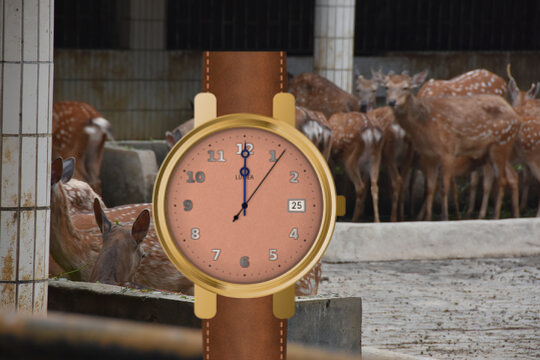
12 h 00 min 06 s
